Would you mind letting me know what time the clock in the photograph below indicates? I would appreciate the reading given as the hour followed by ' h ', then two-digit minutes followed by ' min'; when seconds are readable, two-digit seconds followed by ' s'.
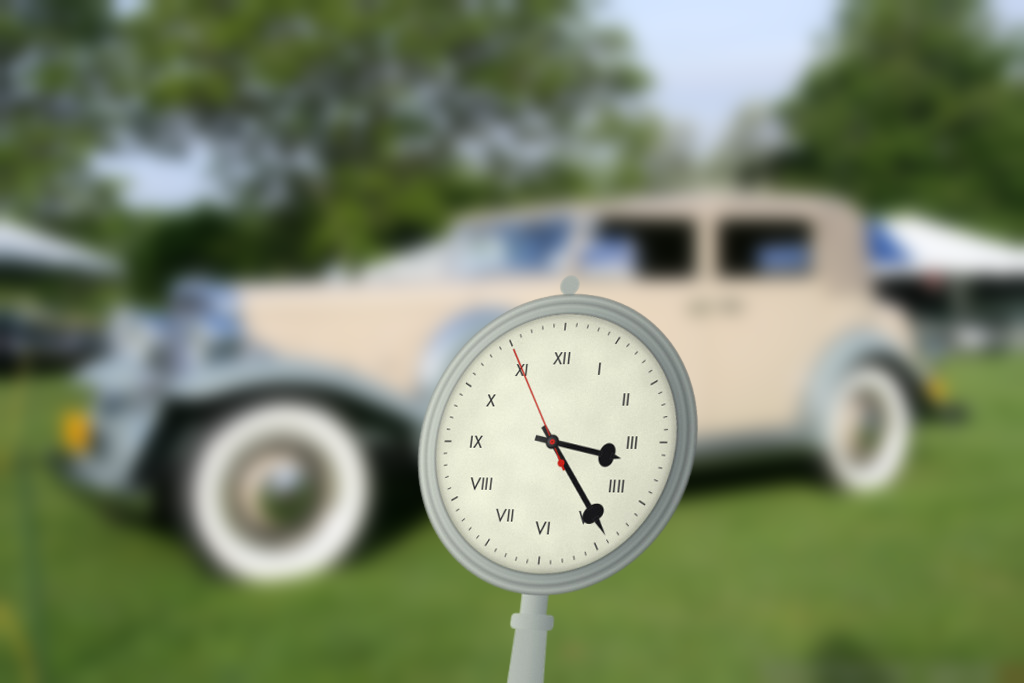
3 h 23 min 55 s
